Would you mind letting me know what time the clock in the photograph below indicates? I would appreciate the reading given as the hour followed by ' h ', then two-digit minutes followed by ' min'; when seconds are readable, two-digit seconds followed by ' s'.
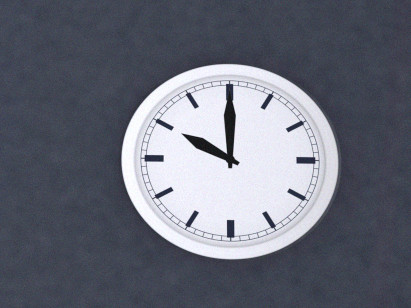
10 h 00 min
